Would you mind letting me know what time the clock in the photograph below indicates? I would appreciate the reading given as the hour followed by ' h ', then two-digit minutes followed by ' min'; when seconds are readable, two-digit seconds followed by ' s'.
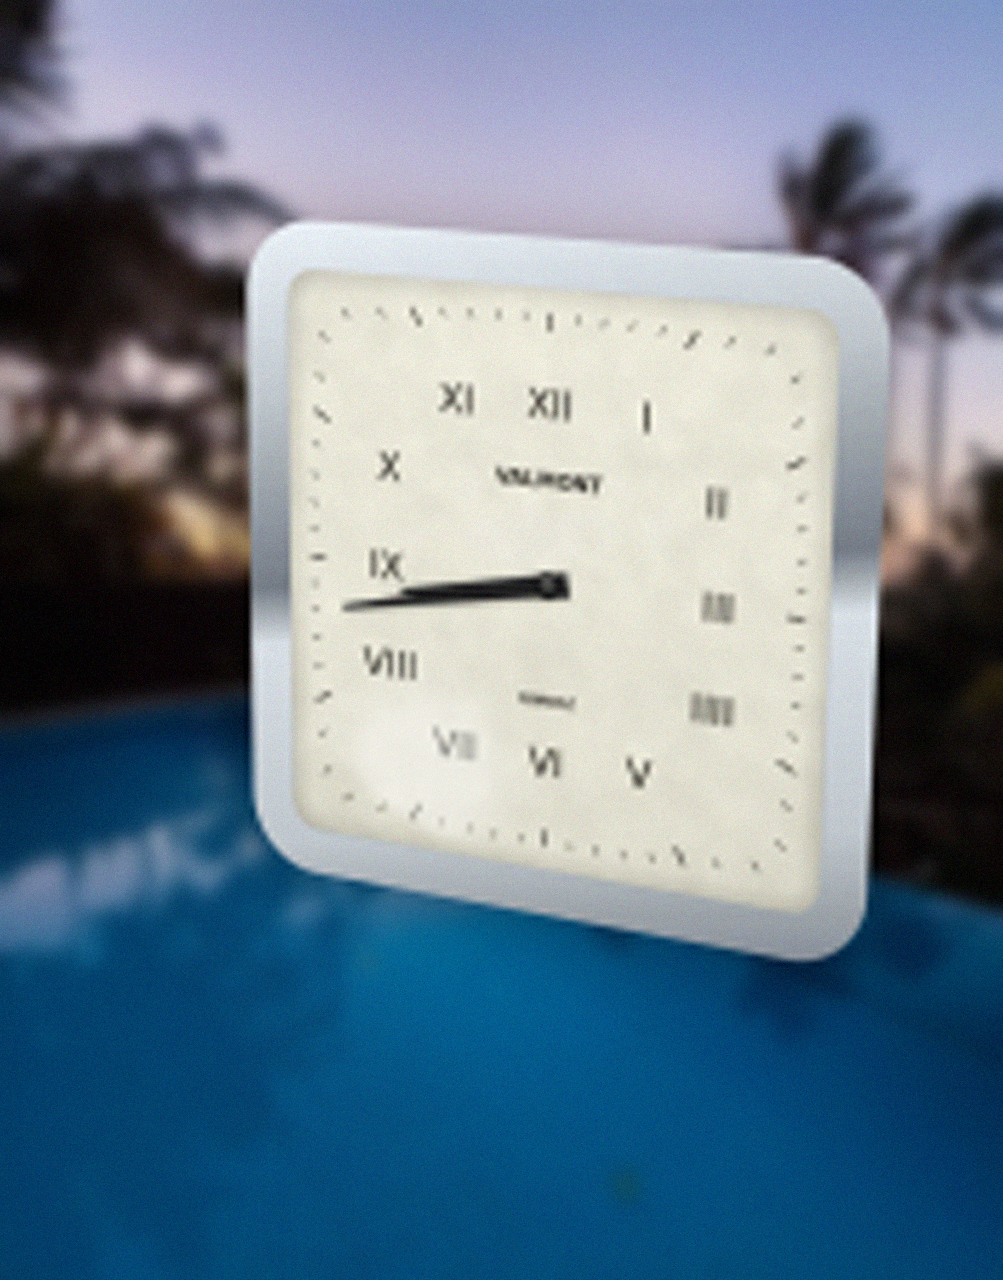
8 h 43 min
